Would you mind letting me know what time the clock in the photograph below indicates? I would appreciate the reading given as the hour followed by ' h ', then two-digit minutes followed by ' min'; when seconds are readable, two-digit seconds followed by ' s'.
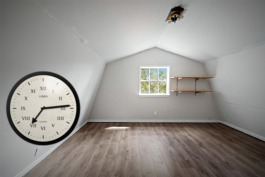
7 h 14 min
